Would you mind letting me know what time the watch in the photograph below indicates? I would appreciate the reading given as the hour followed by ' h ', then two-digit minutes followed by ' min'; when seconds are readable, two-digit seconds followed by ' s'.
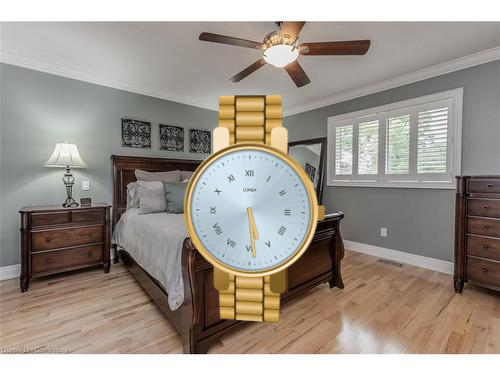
5 h 29 min
